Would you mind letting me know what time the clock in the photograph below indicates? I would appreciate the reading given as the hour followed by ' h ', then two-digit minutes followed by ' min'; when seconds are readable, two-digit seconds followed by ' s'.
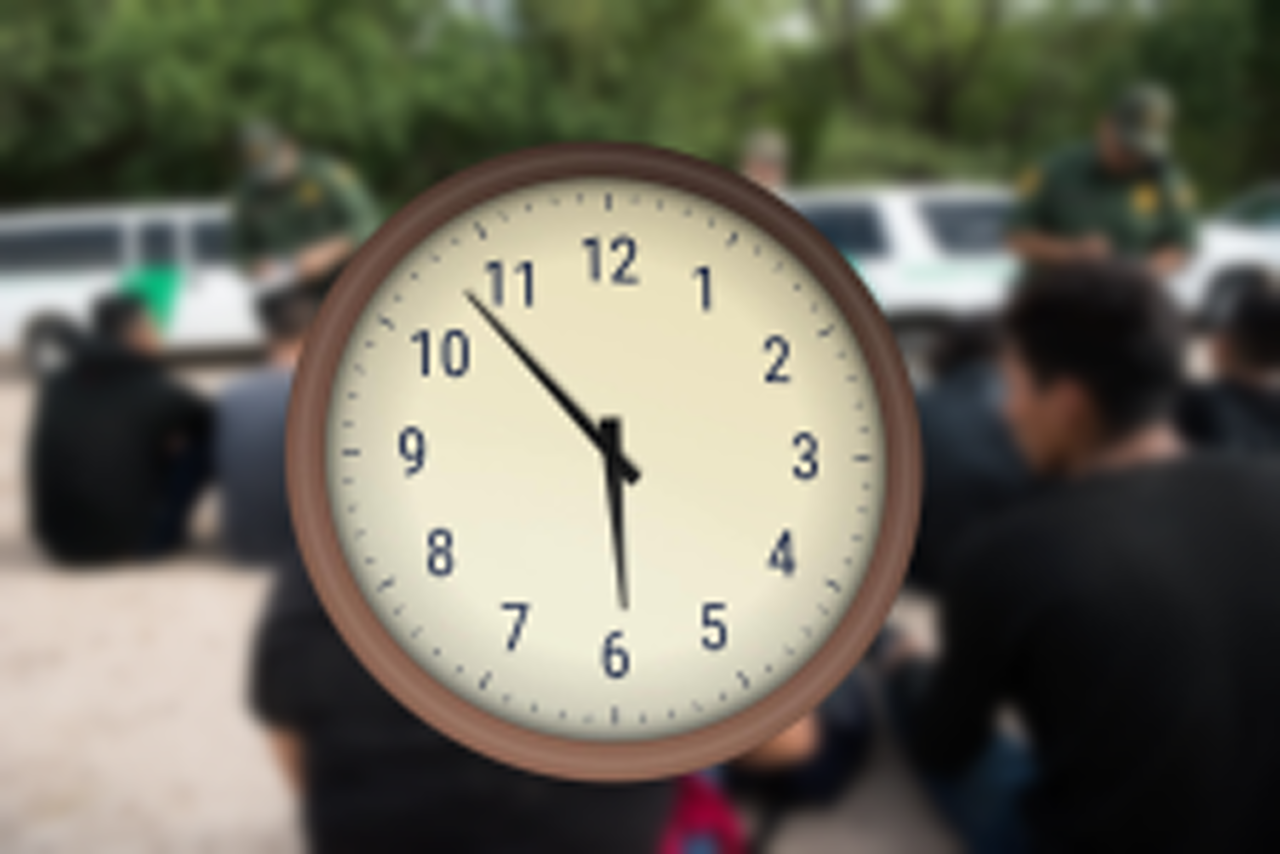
5 h 53 min
